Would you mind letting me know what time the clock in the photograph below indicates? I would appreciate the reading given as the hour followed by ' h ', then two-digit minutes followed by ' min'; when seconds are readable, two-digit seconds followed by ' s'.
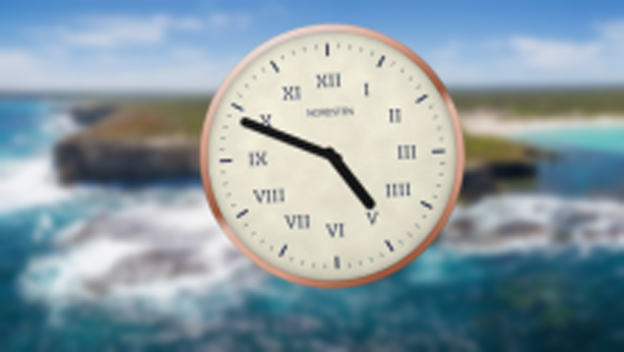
4 h 49 min
